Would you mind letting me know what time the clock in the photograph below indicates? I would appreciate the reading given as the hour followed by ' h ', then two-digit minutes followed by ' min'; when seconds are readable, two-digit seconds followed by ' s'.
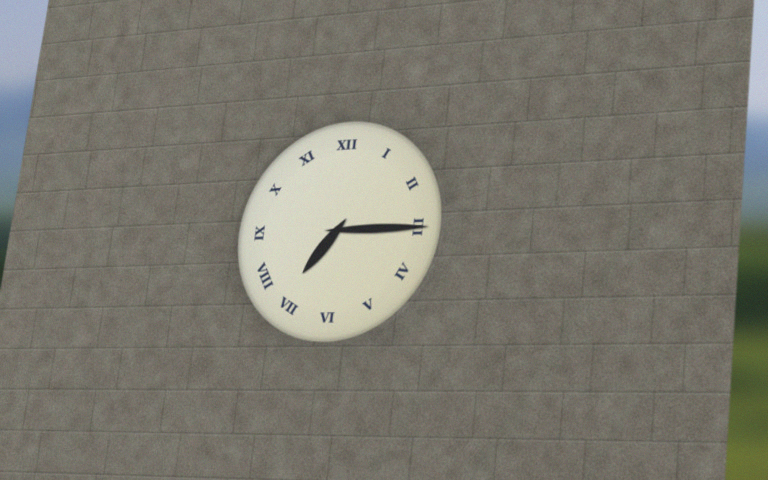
7 h 15 min
